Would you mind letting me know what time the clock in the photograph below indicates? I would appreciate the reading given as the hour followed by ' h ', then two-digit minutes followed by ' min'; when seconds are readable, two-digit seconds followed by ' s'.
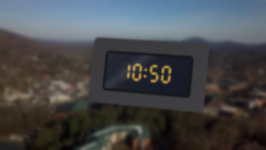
10 h 50 min
